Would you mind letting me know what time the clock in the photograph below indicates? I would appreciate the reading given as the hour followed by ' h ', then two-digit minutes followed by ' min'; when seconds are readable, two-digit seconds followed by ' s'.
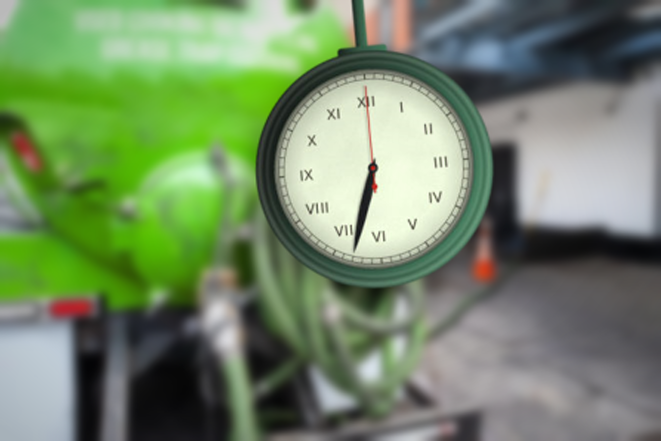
6 h 33 min 00 s
